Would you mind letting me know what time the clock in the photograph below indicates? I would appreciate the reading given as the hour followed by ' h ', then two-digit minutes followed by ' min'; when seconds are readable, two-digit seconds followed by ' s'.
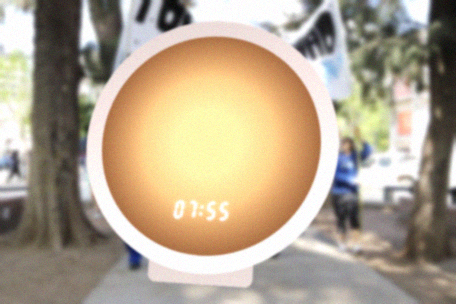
7 h 55 min
